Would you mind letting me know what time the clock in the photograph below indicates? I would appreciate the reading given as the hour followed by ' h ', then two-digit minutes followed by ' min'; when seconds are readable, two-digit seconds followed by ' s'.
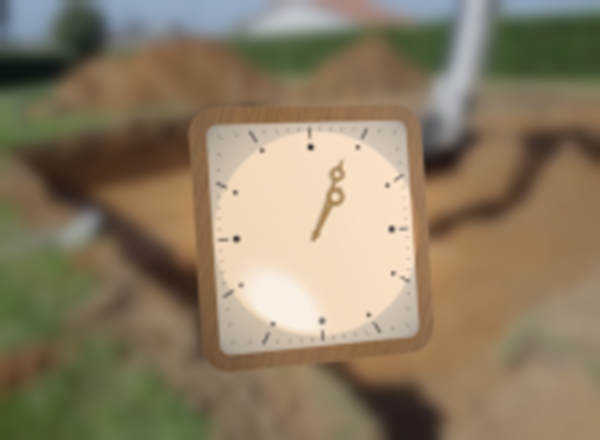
1 h 04 min
